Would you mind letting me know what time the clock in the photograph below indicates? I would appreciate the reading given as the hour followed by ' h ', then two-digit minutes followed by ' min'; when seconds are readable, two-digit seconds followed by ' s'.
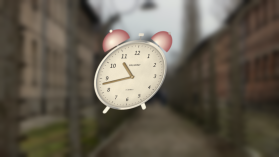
10 h 43 min
